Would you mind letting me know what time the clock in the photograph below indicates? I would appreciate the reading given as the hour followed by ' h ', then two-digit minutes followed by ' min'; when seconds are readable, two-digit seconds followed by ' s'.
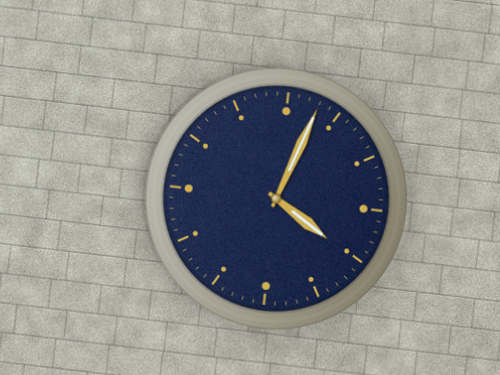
4 h 03 min
